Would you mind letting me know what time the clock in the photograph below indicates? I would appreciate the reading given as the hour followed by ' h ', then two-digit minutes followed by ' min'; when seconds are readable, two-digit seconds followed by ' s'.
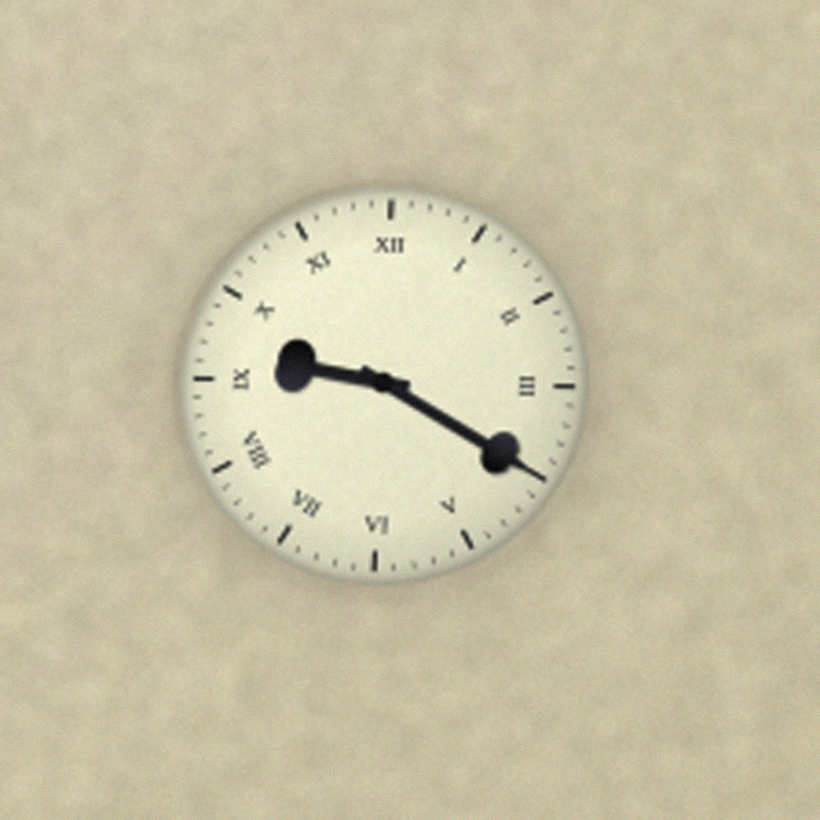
9 h 20 min
